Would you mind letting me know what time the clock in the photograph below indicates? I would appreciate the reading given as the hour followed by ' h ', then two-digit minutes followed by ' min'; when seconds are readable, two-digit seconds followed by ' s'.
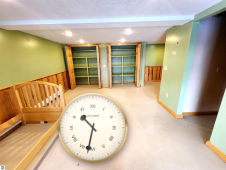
10 h 32 min
